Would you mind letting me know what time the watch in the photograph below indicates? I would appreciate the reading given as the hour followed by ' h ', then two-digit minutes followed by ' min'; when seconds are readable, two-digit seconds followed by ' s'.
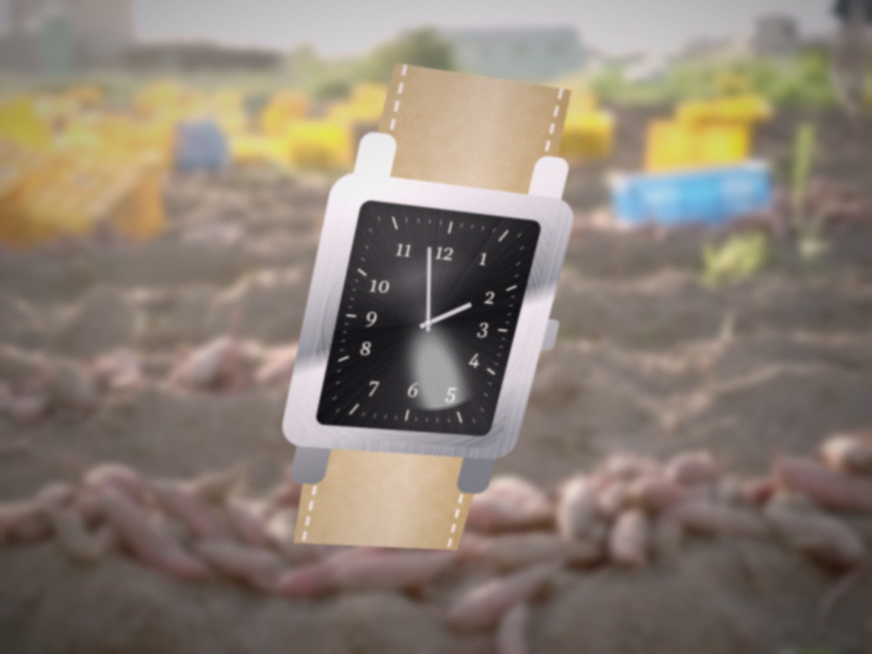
1 h 58 min
